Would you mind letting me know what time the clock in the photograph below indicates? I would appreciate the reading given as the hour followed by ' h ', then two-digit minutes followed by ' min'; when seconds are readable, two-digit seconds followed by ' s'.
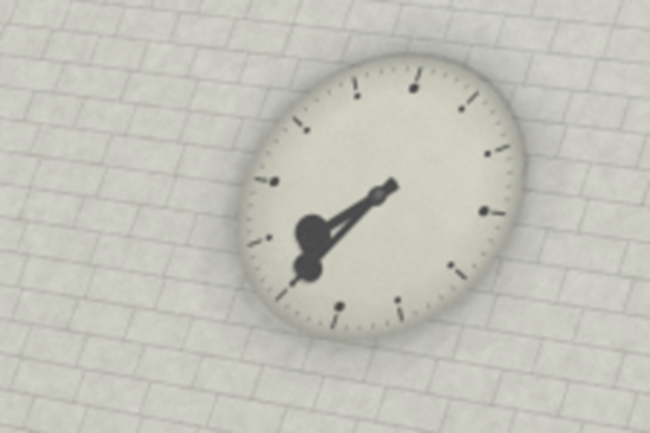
7 h 35 min
